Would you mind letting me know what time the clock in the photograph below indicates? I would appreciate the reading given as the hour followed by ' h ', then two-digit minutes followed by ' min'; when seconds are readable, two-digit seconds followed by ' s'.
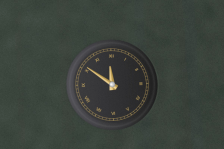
11 h 51 min
